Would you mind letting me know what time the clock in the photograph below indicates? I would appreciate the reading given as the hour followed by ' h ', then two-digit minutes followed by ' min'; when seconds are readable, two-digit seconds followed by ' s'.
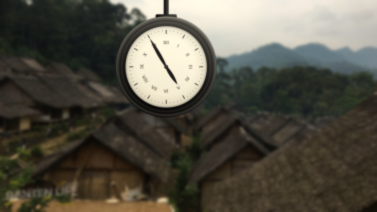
4 h 55 min
